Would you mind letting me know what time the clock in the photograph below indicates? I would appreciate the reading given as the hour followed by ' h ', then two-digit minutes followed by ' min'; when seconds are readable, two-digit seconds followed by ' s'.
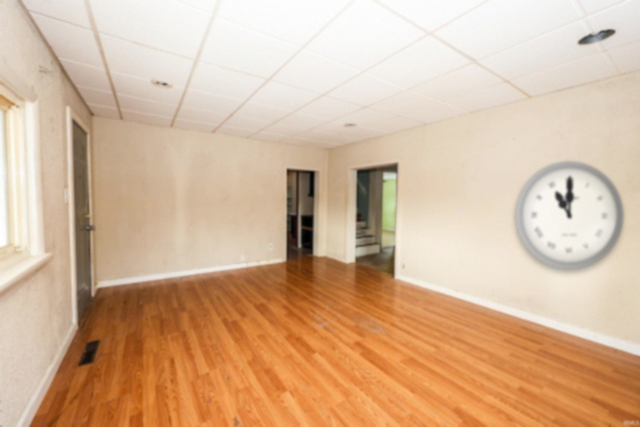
11 h 00 min
